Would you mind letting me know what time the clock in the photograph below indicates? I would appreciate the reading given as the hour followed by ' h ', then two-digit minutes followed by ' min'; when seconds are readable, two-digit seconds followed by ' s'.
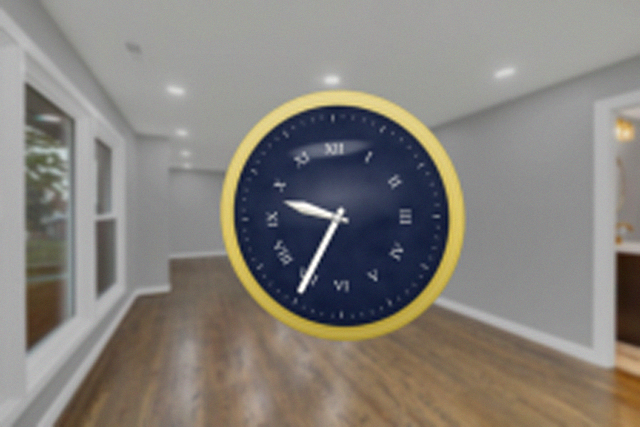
9 h 35 min
